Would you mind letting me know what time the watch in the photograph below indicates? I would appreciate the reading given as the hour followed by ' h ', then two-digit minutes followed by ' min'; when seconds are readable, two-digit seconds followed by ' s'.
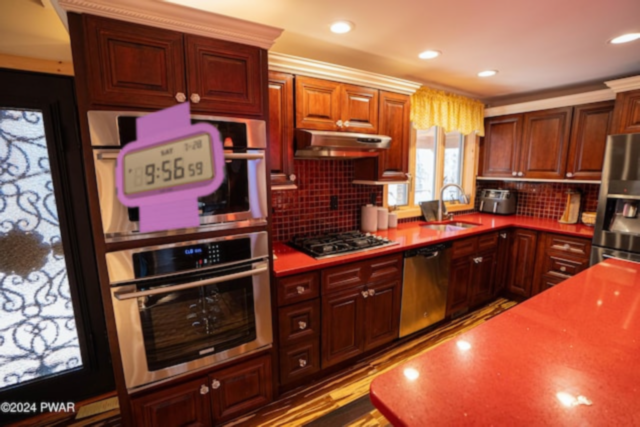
9 h 56 min 59 s
